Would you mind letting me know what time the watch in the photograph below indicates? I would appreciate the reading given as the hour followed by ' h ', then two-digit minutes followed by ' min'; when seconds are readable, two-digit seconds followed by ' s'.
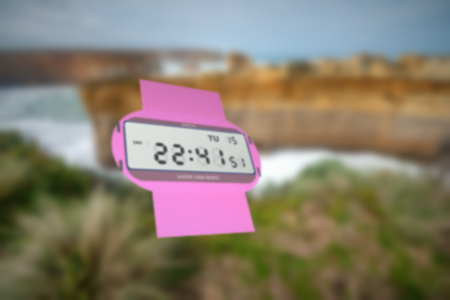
22 h 41 min 51 s
